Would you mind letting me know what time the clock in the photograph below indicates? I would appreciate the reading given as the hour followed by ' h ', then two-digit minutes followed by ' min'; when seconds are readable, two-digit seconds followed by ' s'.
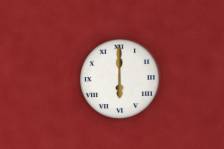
6 h 00 min
